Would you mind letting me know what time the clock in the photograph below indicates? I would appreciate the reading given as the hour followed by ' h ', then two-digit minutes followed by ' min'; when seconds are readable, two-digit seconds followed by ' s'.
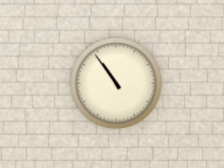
10 h 54 min
